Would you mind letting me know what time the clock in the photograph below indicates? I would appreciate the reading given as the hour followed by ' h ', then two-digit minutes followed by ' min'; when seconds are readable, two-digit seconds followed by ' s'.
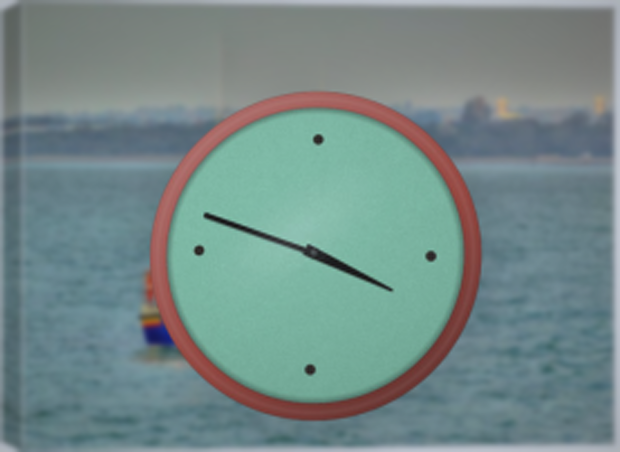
3 h 48 min
